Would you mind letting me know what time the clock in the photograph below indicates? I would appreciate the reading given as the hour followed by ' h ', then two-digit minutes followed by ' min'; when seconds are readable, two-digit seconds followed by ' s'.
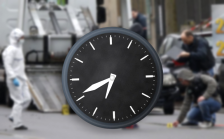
6 h 41 min
